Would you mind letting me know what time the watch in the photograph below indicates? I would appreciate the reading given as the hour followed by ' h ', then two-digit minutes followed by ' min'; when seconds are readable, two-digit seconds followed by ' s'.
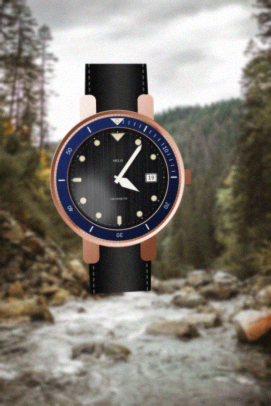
4 h 06 min
